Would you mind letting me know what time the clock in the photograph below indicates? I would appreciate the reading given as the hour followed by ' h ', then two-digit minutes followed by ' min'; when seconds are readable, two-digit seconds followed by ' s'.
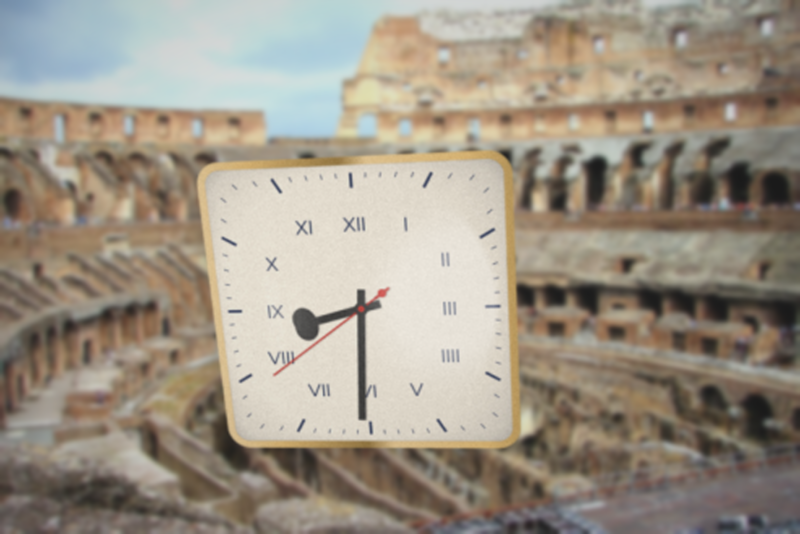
8 h 30 min 39 s
